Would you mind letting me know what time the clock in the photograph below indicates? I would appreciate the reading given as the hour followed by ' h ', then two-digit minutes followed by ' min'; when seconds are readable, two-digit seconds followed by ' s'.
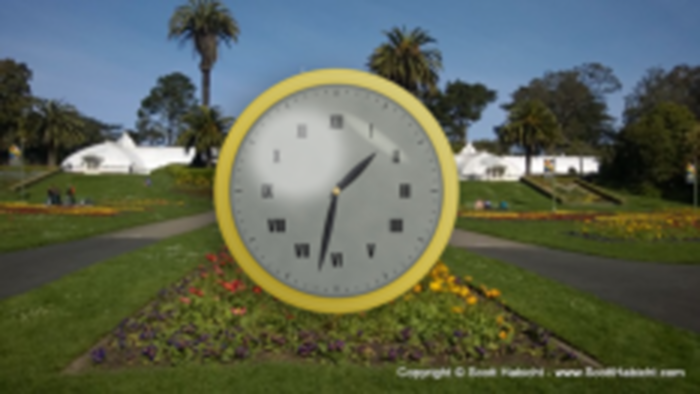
1 h 32 min
